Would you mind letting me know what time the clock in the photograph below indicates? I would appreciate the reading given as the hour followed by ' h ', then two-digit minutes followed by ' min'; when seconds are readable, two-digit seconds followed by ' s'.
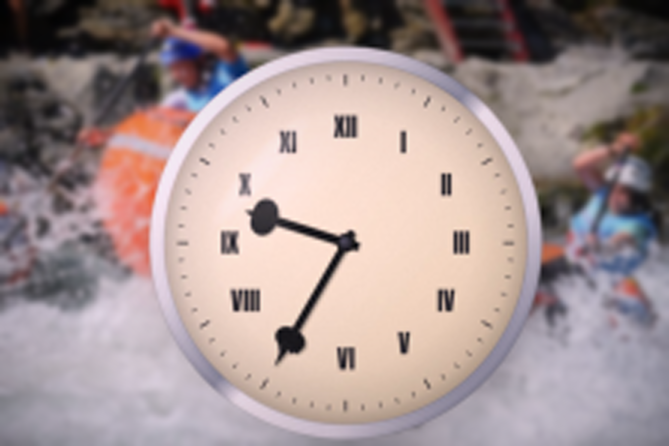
9 h 35 min
